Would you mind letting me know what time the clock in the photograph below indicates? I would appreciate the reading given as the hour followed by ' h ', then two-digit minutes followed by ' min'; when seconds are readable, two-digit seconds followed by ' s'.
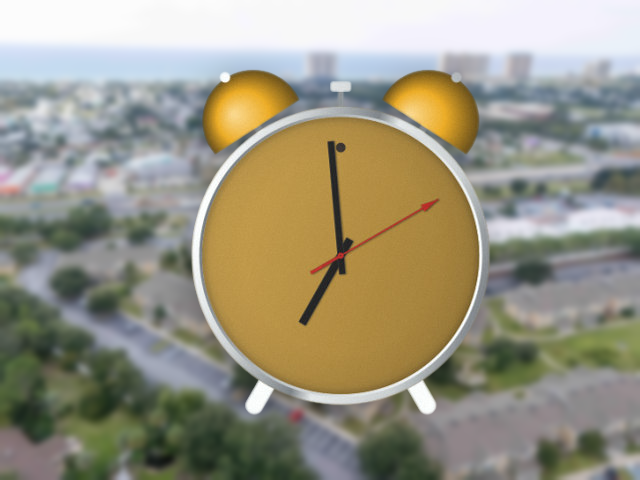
6 h 59 min 10 s
